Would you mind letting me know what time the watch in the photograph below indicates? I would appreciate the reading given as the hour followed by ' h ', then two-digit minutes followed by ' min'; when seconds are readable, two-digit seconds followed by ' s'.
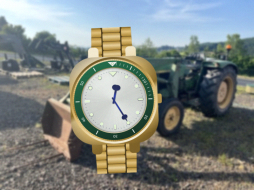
12 h 25 min
